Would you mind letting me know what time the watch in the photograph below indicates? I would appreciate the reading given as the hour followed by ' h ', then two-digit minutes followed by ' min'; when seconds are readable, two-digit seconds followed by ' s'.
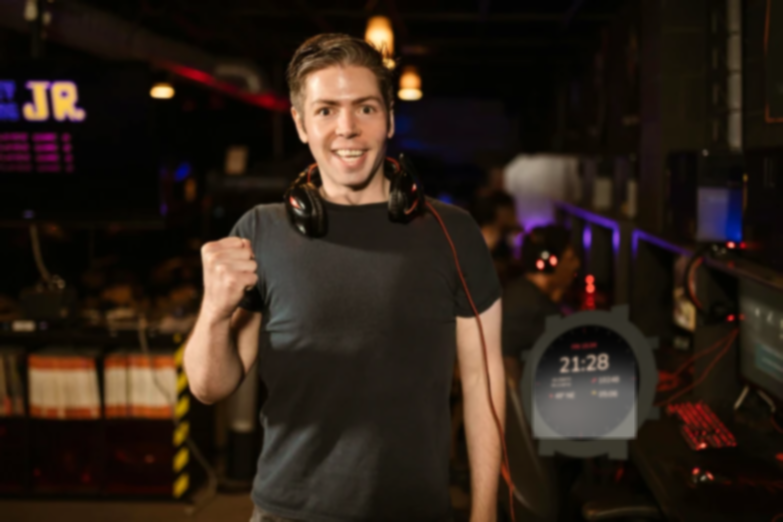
21 h 28 min
